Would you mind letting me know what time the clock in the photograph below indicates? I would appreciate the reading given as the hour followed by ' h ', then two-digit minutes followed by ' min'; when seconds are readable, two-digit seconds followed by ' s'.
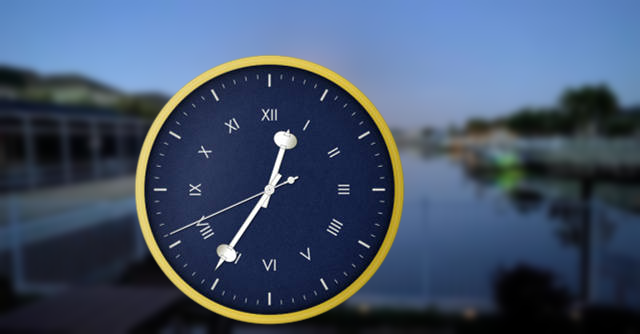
12 h 35 min 41 s
